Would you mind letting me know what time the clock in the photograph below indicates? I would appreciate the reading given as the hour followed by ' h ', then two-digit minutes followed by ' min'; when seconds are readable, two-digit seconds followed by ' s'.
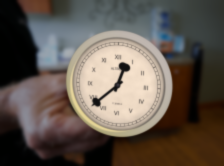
12 h 38 min
